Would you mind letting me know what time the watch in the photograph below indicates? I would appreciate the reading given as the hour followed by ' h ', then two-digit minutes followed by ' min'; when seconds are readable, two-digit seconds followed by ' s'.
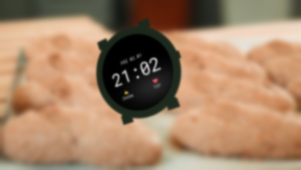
21 h 02 min
